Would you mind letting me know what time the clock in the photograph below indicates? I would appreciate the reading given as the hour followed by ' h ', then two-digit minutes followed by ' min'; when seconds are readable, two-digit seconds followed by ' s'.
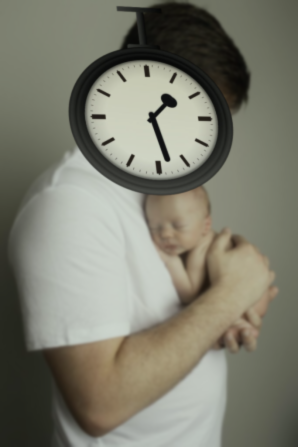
1 h 28 min
